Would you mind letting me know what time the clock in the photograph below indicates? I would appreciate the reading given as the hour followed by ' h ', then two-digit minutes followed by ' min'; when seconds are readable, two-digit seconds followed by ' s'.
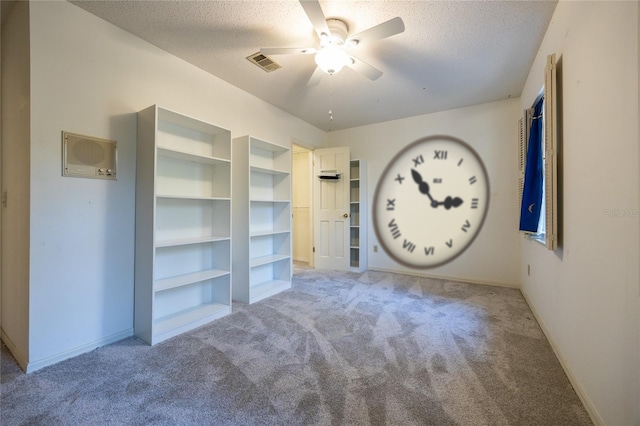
2 h 53 min
